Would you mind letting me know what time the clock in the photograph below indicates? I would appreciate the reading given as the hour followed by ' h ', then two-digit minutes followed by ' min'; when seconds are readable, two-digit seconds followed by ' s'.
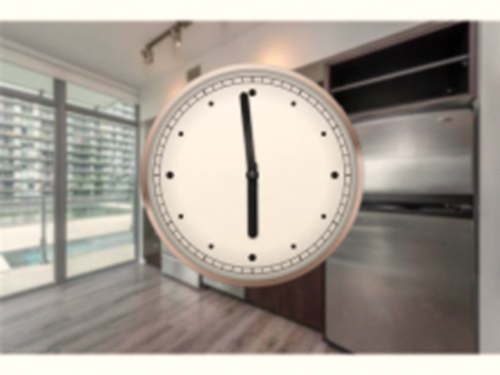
5 h 59 min
